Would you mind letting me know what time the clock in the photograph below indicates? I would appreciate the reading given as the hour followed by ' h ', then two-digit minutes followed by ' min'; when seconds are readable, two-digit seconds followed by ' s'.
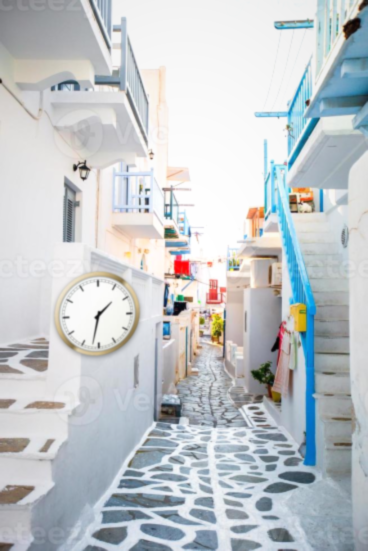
1 h 32 min
